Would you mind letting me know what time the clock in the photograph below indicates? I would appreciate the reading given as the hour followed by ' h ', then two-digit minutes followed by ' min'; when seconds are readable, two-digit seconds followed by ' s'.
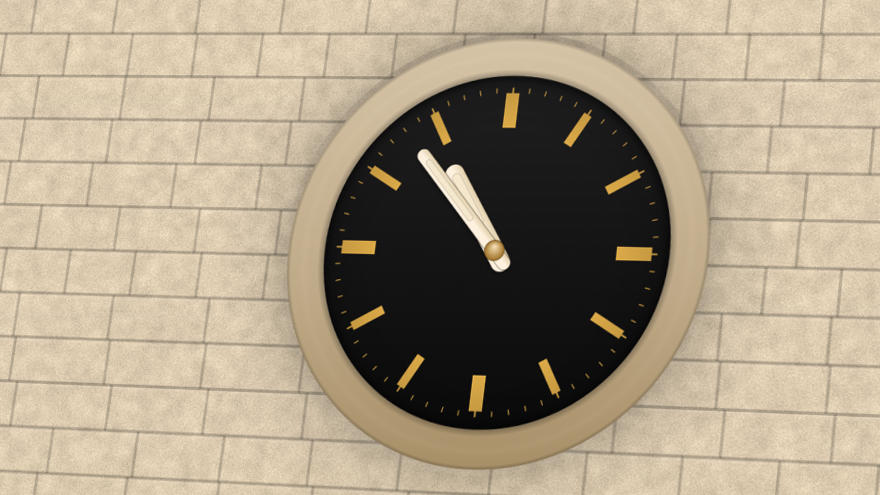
10 h 53 min
